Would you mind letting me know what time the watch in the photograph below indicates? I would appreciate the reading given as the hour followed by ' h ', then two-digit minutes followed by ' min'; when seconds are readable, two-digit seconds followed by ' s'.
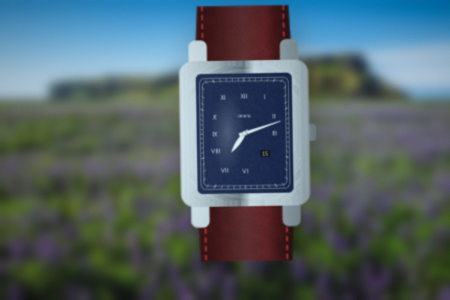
7 h 12 min
